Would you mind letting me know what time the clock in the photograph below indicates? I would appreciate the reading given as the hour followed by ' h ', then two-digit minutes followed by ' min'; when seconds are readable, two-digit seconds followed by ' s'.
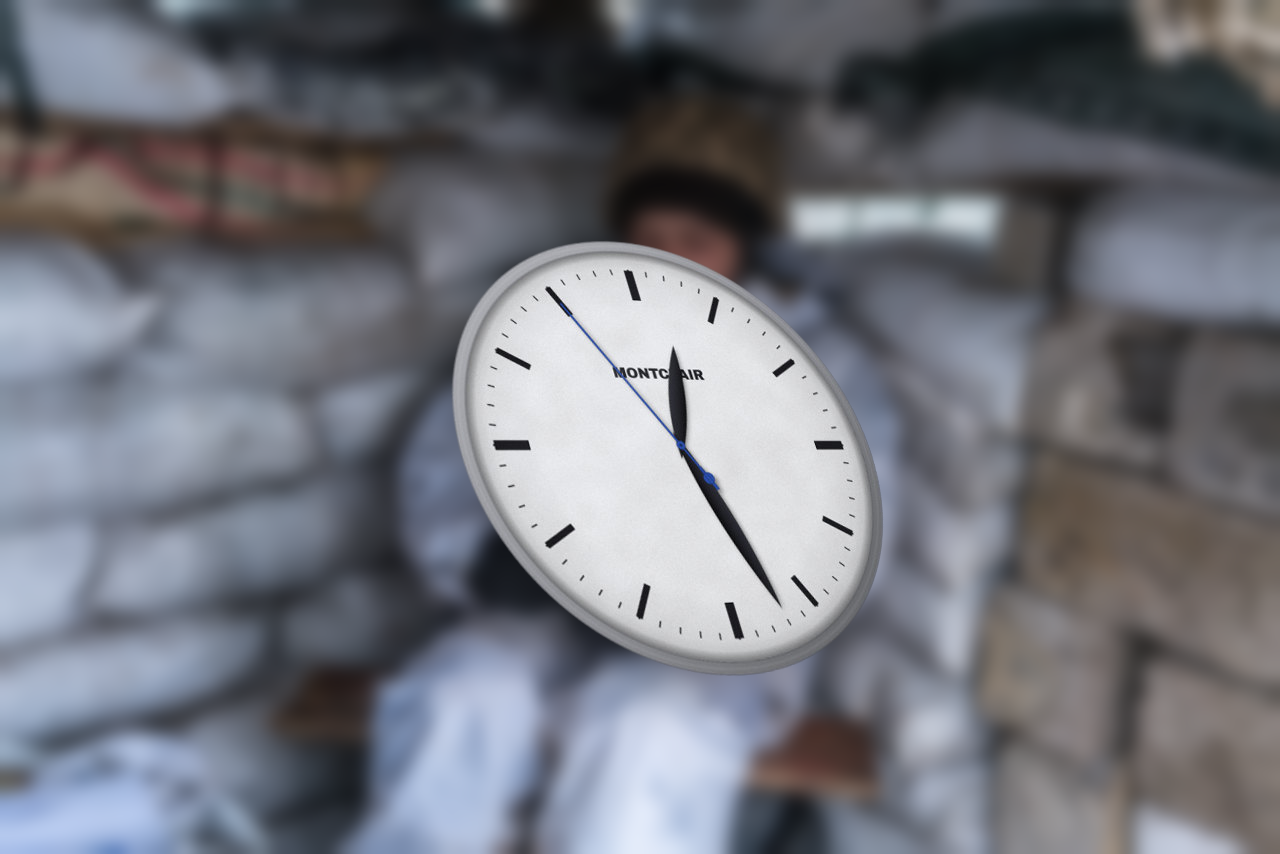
12 h 26 min 55 s
